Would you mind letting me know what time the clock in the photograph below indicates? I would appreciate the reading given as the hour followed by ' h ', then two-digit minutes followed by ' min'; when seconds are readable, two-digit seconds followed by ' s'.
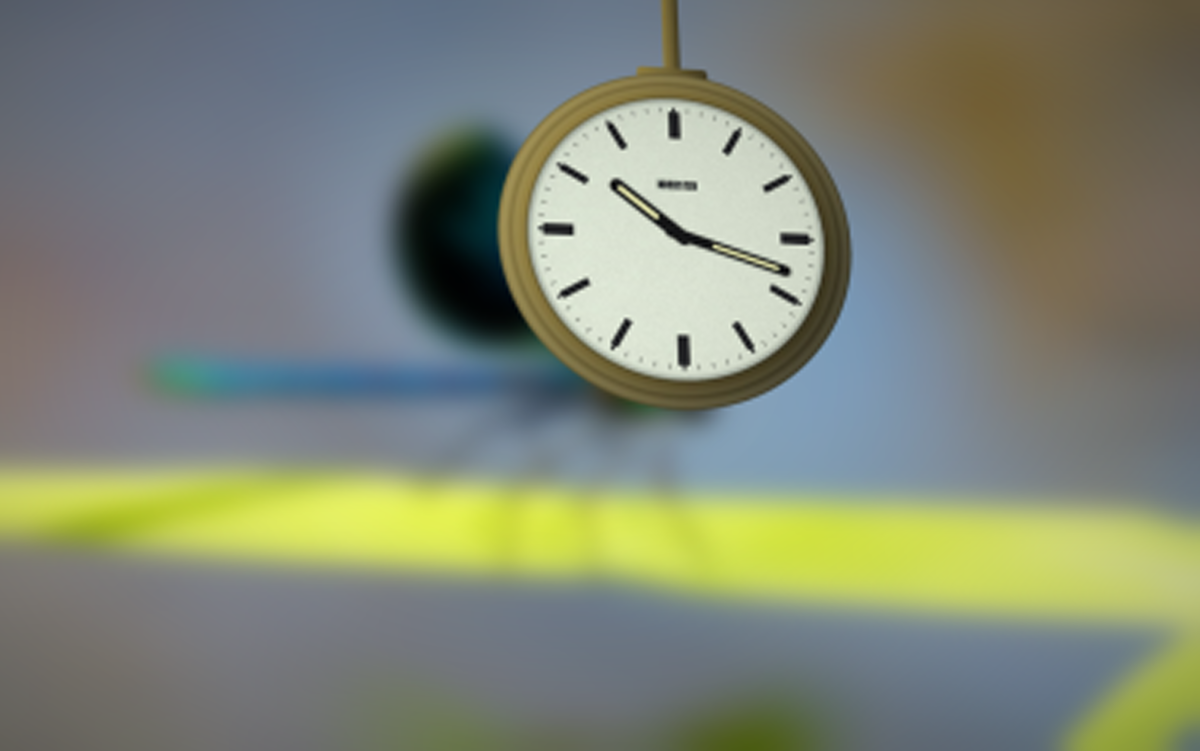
10 h 18 min
